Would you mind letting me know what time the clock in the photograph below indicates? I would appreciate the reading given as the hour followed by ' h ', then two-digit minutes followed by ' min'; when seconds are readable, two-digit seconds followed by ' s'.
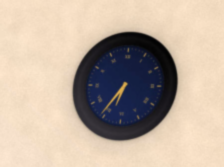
6 h 36 min
